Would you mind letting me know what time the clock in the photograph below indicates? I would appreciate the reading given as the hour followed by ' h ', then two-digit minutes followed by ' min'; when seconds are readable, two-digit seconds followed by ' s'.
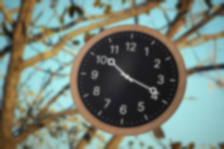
10 h 19 min
